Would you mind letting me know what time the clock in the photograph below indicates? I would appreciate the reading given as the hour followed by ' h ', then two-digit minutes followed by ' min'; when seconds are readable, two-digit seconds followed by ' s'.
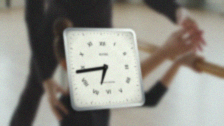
6 h 44 min
